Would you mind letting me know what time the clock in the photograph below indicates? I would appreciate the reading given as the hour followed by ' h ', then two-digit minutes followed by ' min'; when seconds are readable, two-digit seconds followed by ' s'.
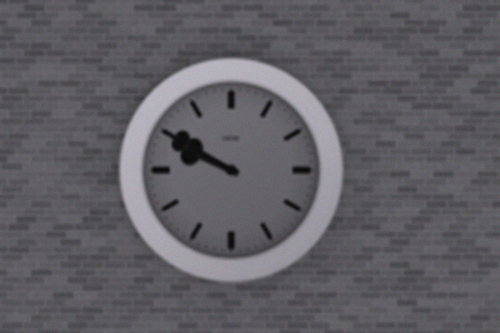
9 h 50 min
